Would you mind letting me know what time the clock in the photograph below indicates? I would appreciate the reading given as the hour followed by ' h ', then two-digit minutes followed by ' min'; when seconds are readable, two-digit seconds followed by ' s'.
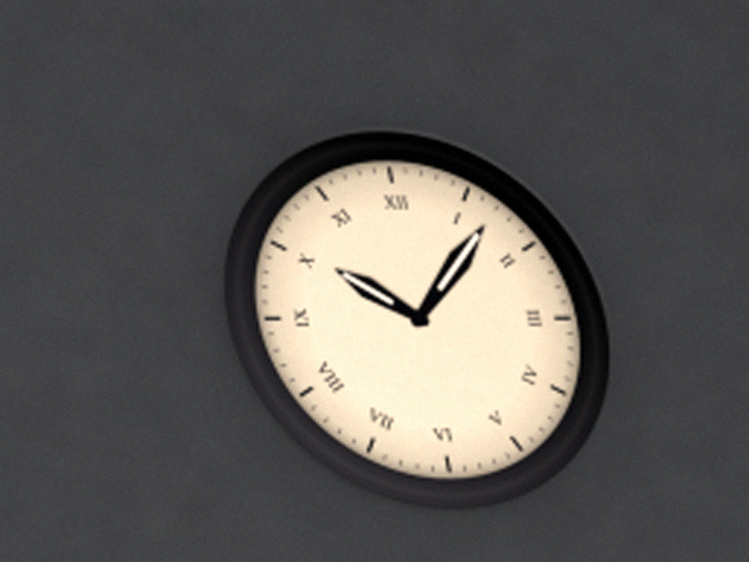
10 h 07 min
